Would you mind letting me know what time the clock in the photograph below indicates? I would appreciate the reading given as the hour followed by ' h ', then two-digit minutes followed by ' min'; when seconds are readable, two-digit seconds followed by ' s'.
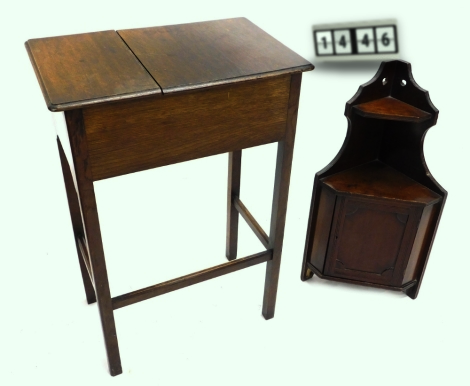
14 h 46 min
